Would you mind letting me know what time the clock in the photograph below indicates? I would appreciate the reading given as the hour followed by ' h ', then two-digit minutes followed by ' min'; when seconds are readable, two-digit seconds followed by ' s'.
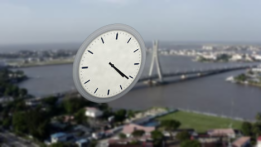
4 h 21 min
